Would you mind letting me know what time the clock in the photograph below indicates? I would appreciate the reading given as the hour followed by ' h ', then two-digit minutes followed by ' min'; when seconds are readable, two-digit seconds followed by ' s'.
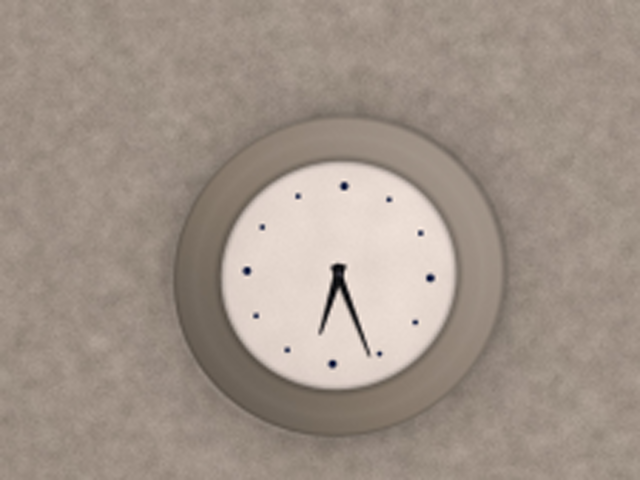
6 h 26 min
